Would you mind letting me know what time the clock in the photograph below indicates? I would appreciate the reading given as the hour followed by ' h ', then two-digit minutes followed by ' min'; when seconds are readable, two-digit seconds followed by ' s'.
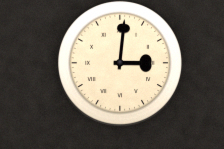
3 h 01 min
